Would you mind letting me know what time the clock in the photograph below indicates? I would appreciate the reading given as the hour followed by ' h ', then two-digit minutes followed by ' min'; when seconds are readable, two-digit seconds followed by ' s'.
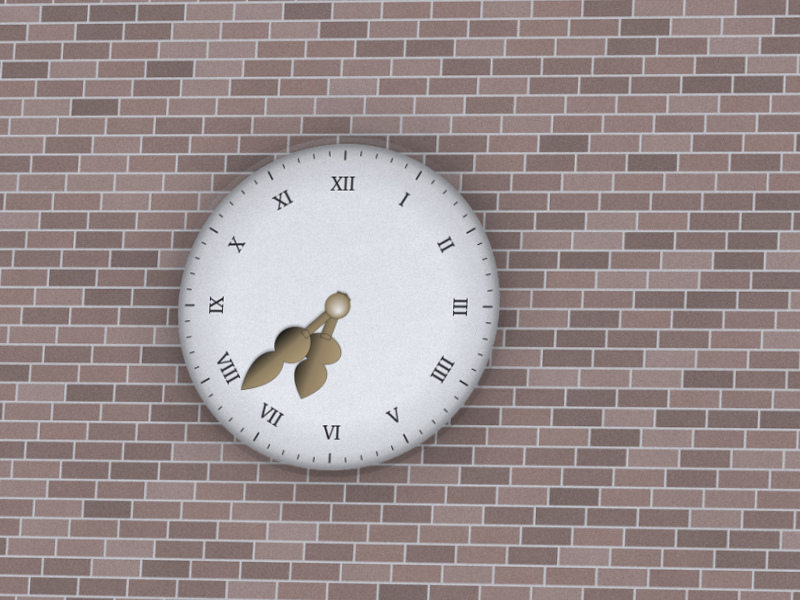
6 h 38 min
